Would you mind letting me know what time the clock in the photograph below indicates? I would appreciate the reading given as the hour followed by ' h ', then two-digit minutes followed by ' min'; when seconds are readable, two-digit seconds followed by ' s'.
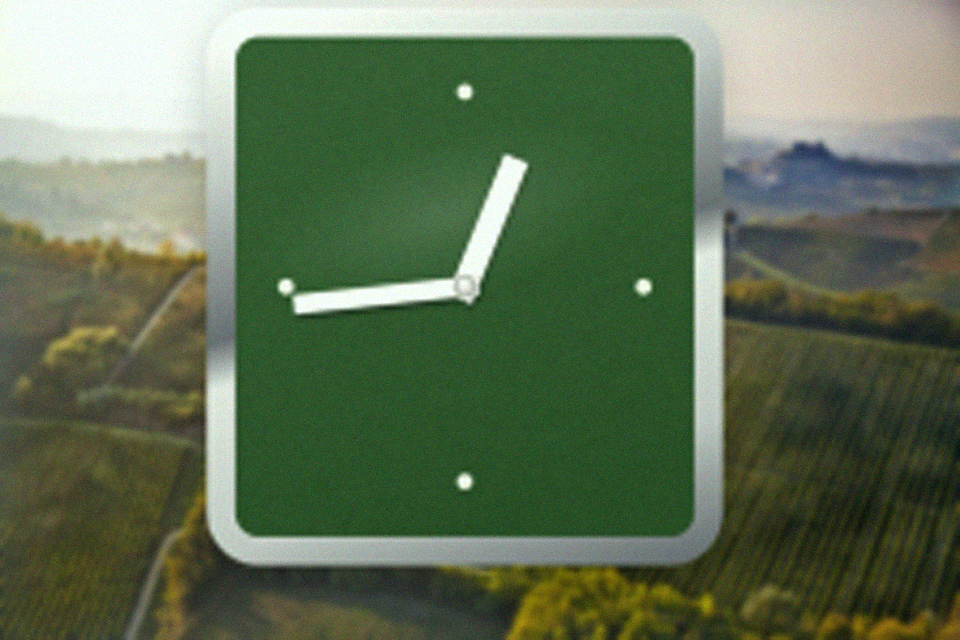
12 h 44 min
